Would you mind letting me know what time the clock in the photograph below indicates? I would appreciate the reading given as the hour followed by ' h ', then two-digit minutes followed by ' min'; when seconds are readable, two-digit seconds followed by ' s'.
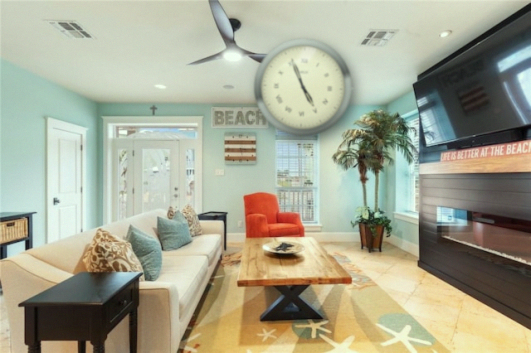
4 h 56 min
